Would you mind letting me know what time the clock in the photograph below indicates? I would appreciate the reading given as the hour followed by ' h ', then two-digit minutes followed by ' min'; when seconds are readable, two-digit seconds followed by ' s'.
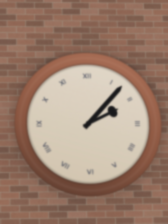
2 h 07 min
